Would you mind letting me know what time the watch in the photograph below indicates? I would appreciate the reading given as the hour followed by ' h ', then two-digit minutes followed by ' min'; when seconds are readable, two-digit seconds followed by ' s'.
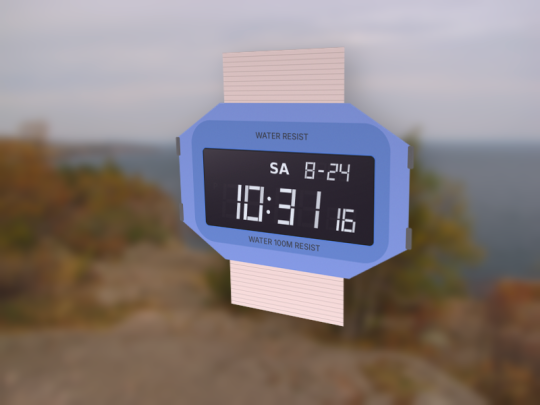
10 h 31 min 16 s
